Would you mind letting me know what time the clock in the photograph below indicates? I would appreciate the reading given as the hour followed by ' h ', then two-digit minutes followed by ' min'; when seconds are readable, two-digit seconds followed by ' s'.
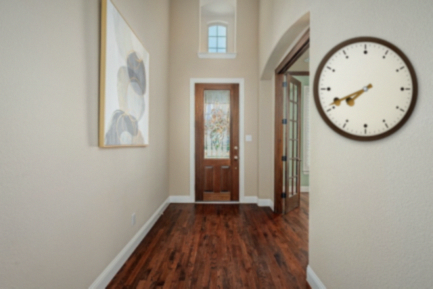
7 h 41 min
